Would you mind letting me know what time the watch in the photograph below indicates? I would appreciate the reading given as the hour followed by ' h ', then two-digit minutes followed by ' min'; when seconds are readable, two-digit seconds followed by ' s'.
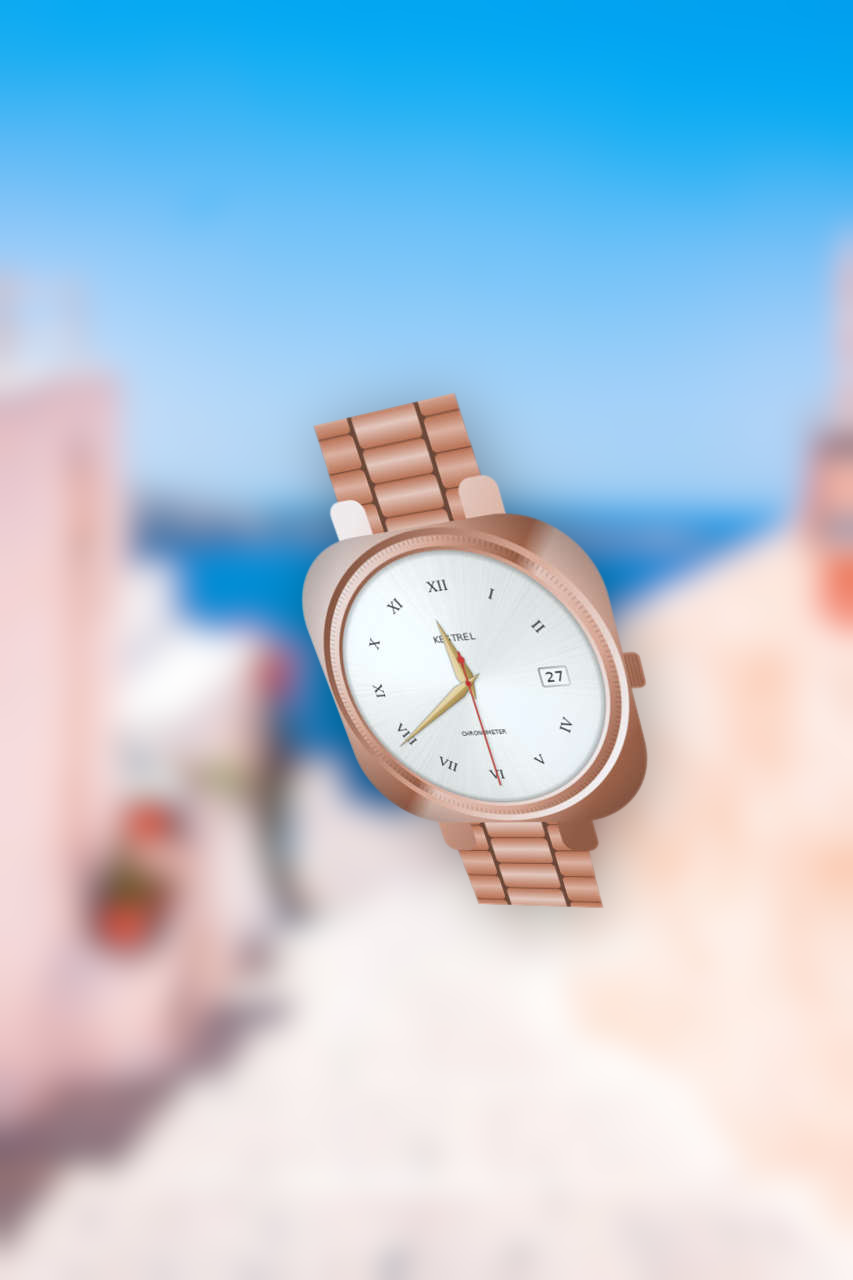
11 h 39 min 30 s
